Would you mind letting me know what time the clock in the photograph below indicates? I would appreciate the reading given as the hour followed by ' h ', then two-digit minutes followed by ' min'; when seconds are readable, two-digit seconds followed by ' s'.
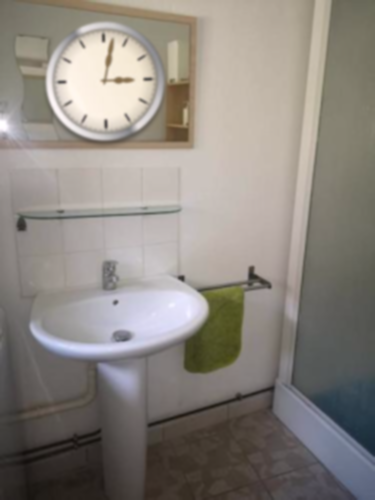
3 h 02 min
